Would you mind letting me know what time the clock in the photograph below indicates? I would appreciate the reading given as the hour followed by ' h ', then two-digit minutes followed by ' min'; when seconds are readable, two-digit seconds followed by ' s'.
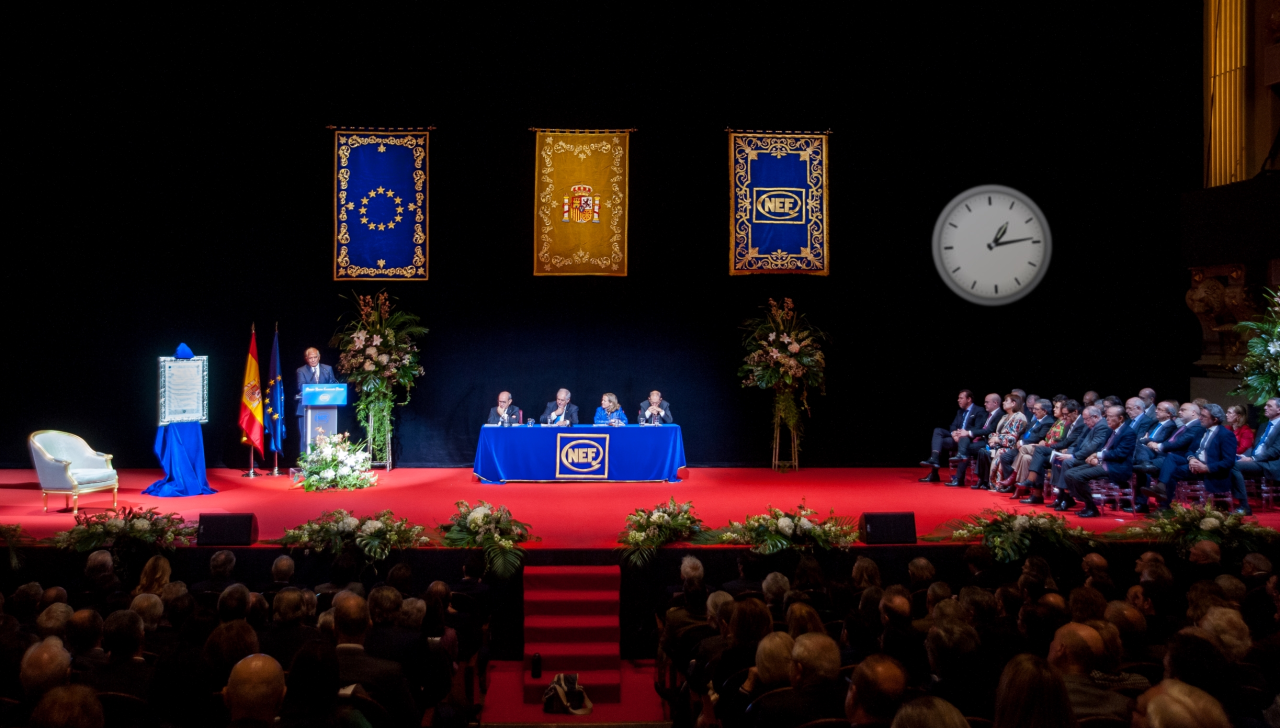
1 h 14 min
